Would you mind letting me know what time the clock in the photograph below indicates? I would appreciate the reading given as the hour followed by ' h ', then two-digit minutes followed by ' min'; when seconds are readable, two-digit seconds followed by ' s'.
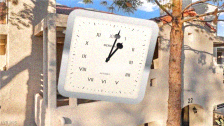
1 h 02 min
